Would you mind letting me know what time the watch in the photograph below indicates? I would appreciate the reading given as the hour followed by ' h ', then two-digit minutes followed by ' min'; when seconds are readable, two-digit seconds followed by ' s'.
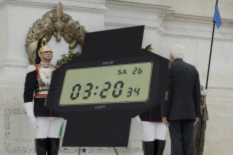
3 h 20 min 34 s
